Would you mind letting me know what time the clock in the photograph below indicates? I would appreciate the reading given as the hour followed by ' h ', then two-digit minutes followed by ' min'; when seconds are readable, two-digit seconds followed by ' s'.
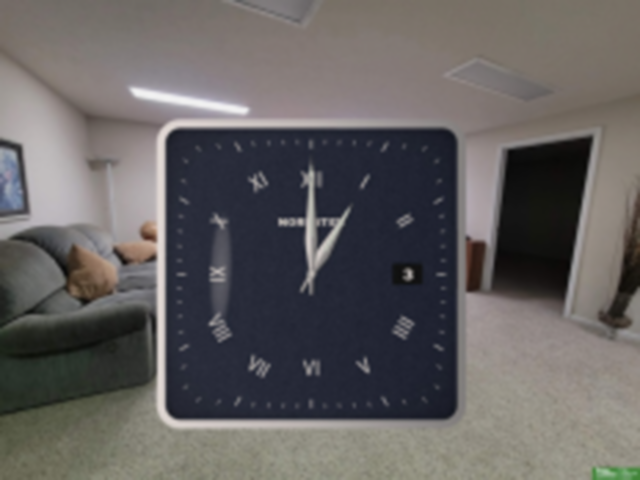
1 h 00 min
